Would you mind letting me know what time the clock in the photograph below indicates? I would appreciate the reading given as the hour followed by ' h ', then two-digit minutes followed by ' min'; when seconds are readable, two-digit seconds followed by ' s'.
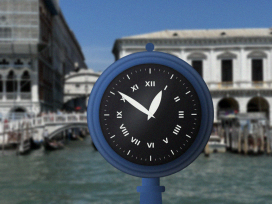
12 h 51 min
